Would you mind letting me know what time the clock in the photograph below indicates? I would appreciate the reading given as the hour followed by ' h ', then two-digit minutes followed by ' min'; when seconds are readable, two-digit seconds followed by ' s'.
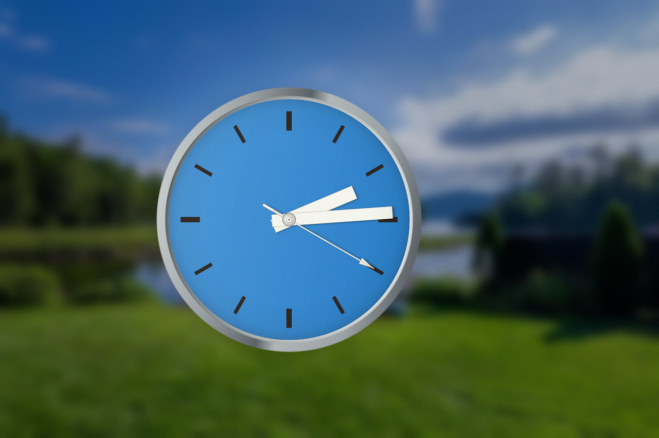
2 h 14 min 20 s
